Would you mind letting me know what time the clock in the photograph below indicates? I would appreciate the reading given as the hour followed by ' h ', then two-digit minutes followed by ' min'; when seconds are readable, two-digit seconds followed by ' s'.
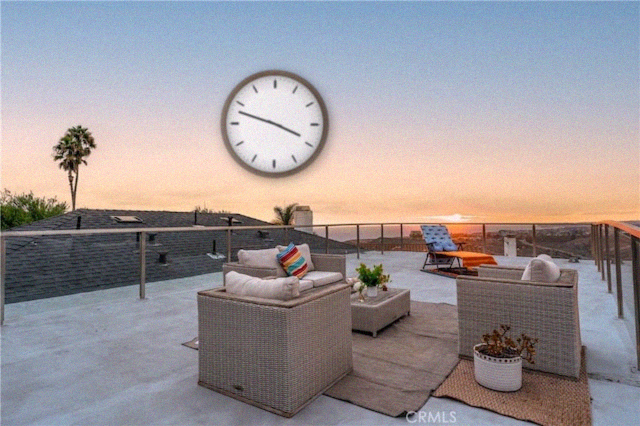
3 h 48 min
